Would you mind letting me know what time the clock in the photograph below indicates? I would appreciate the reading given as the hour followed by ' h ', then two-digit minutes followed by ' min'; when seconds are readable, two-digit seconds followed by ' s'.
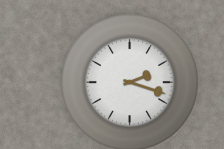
2 h 18 min
